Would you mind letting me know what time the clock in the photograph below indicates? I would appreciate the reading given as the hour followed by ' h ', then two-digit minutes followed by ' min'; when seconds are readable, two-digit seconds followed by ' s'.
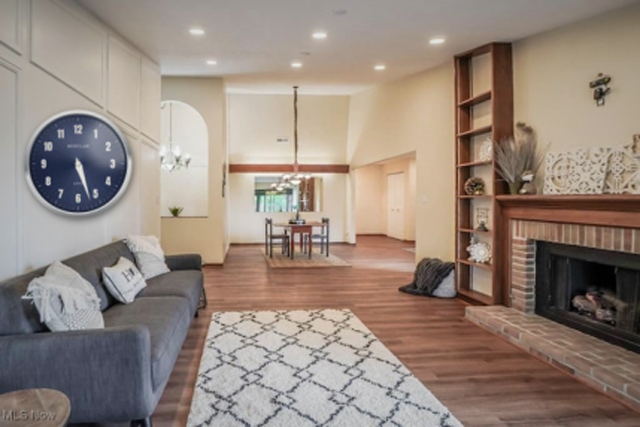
5 h 27 min
